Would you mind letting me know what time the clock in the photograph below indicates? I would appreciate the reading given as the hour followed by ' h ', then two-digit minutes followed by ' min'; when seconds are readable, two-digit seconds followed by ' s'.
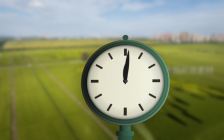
12 h 01 min
